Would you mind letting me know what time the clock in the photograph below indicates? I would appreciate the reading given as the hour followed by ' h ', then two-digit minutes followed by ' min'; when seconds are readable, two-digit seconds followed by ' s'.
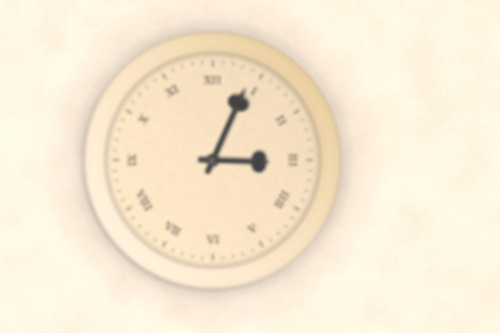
3 h 04 min
